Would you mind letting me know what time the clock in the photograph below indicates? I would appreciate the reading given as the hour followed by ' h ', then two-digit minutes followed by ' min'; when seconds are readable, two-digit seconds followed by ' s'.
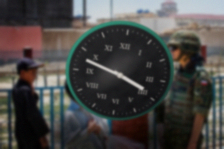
3 h 48 min
